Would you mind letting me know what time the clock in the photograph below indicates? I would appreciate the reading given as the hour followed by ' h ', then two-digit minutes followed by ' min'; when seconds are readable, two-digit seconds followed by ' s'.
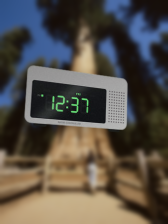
12 h 37 min
